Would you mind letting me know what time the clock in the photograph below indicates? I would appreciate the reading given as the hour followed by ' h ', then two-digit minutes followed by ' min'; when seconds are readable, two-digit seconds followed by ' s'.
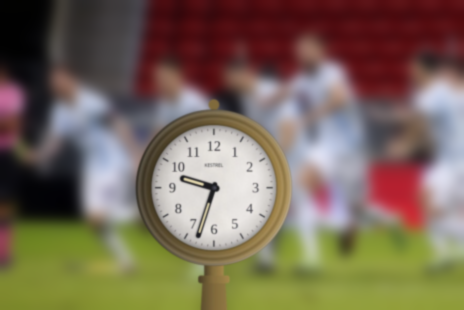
9 h 33 min
